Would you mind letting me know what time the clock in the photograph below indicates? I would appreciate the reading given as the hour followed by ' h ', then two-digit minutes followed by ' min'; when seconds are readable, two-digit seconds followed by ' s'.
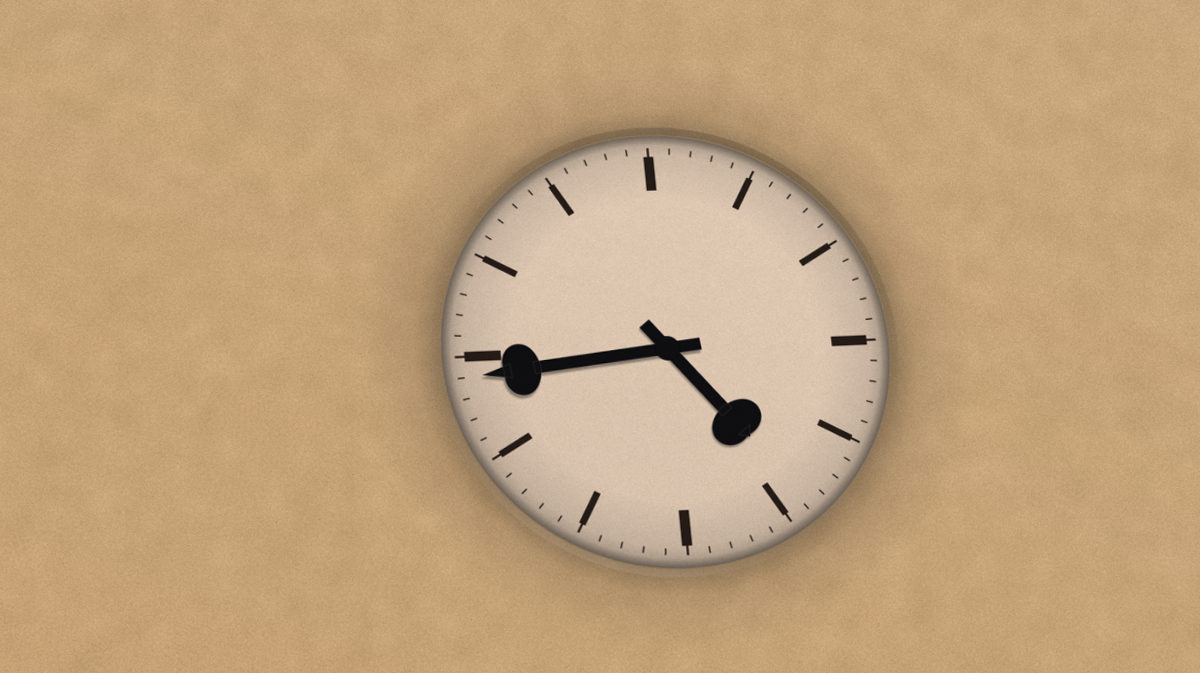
4 h 44 min
